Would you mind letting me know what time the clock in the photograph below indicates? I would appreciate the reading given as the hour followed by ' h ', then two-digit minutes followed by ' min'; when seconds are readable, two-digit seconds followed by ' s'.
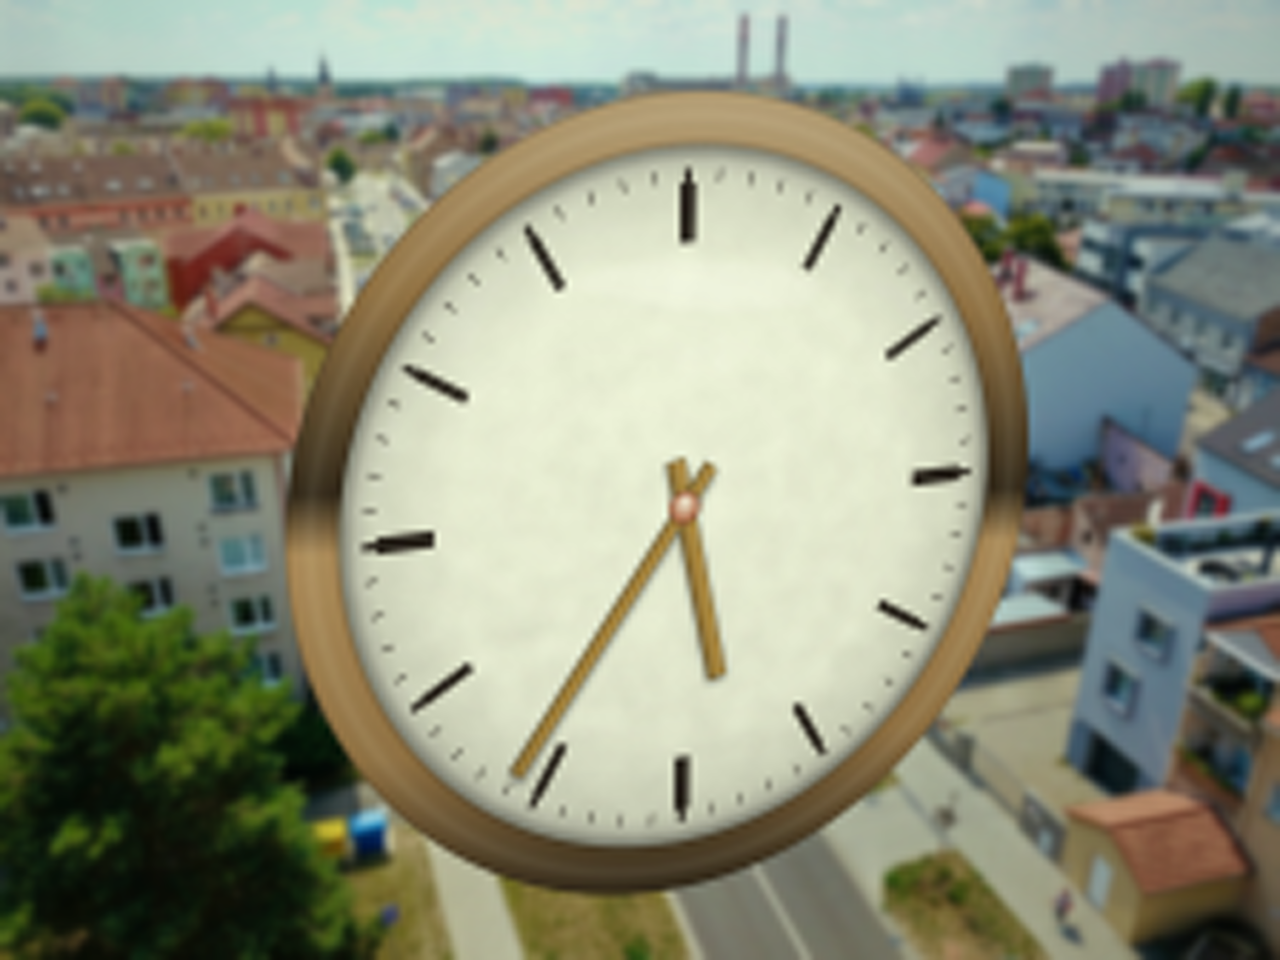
5 h 36 min
